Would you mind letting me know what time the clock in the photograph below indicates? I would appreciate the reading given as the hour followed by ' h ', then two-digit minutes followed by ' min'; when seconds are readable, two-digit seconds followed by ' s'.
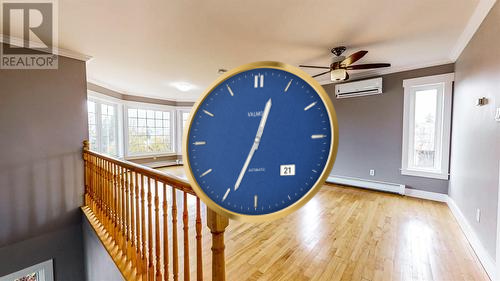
12 h 34 min
